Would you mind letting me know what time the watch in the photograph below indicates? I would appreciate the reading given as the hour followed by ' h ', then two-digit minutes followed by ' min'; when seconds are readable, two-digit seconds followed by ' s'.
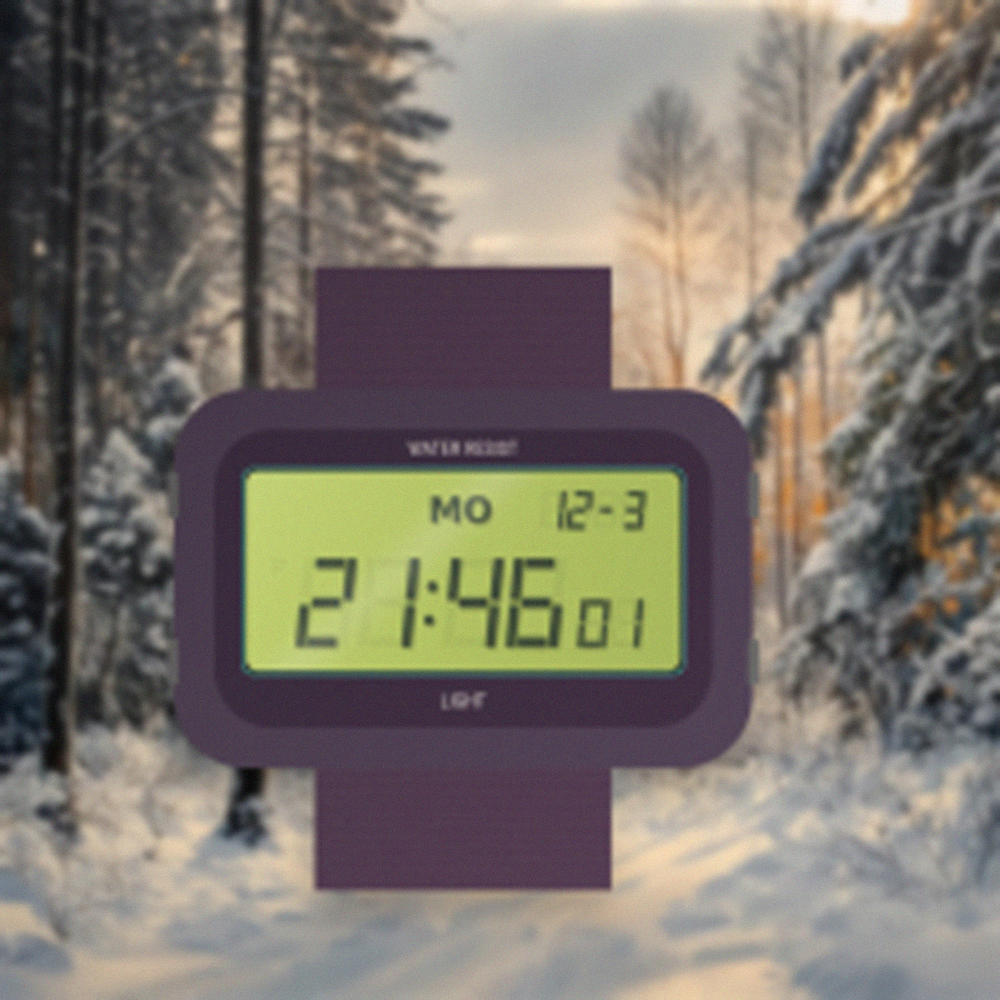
21 h 46 min 01 s
